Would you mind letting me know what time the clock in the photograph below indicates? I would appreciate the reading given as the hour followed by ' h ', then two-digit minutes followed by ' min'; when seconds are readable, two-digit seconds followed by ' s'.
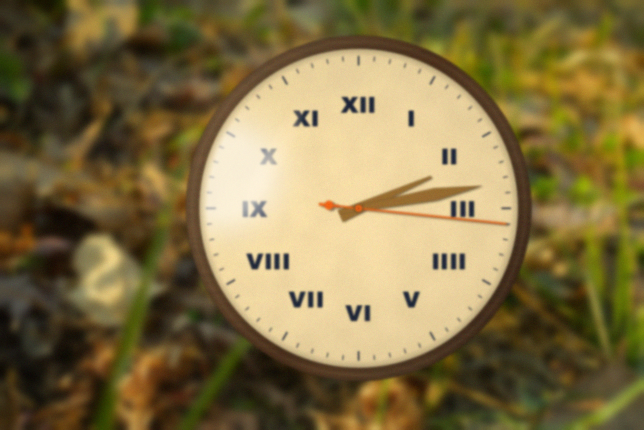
2 h 13 min 16 s
